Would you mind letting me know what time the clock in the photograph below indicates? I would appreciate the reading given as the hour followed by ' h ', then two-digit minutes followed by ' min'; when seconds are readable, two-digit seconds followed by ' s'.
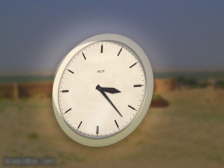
3 h 23 min
